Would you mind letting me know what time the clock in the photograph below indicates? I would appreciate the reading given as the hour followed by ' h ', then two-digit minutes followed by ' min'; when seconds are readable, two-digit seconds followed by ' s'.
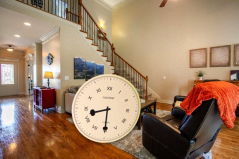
8 h 30 min
